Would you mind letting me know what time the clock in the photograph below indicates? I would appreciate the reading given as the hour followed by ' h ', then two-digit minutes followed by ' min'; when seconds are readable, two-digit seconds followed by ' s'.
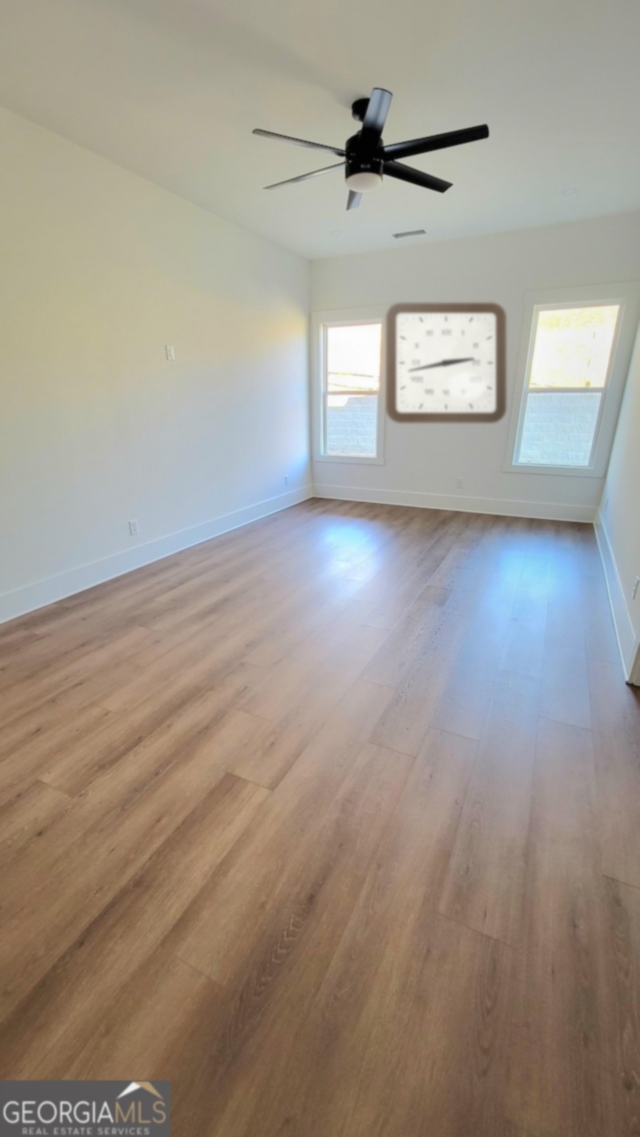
2 h 43 min
